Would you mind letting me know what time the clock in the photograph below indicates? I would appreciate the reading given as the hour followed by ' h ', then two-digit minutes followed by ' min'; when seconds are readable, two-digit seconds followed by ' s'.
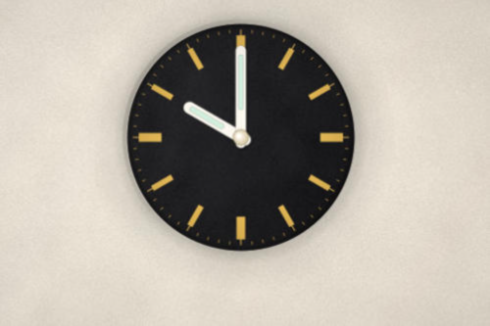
10 h 00 min
